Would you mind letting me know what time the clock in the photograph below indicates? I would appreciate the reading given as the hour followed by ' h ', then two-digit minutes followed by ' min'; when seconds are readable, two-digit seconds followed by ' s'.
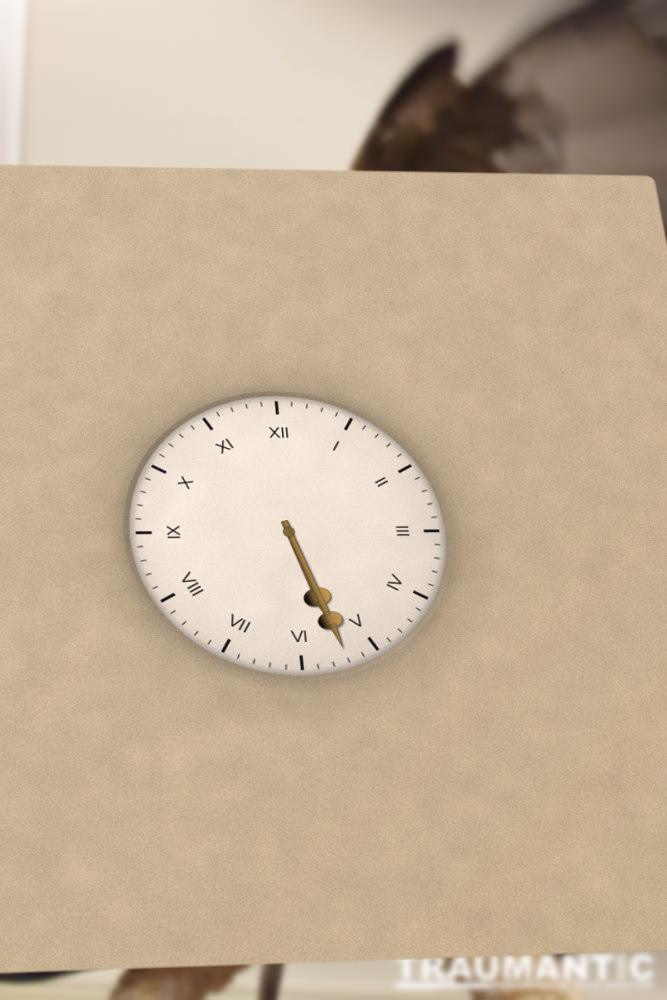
5 h 27 min
